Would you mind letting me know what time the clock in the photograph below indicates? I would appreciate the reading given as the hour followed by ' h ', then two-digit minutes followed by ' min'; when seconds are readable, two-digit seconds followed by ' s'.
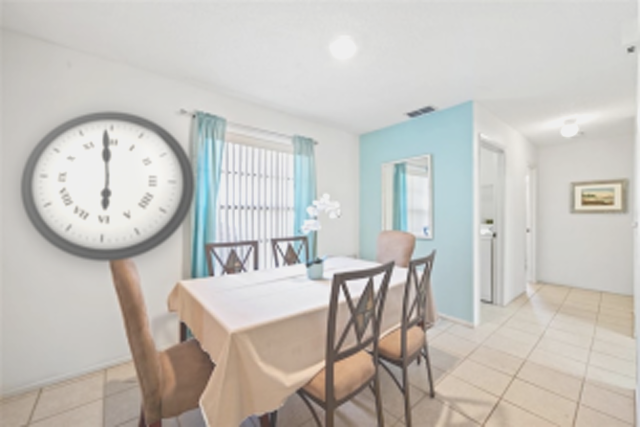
5 h 59 min
